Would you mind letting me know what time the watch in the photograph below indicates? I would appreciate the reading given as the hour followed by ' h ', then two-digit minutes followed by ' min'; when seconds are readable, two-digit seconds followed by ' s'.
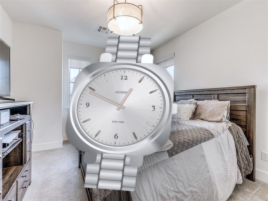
12 h 49 min
